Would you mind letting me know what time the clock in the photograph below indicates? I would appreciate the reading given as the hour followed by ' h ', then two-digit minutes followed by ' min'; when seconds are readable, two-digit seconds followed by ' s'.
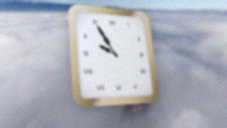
9 h 55 min
